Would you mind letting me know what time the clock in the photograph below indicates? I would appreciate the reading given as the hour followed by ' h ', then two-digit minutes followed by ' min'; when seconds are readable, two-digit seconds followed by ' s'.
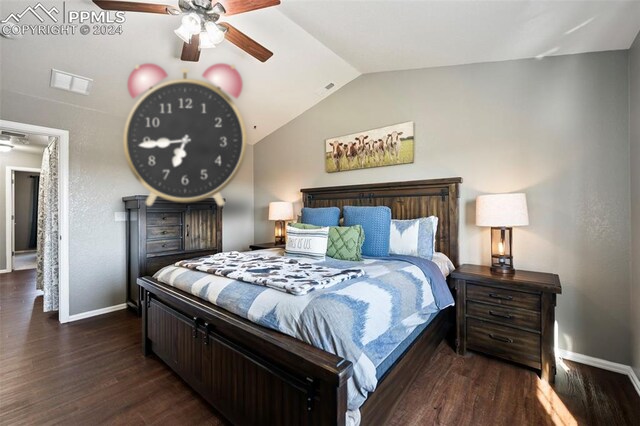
6 h 44 min
